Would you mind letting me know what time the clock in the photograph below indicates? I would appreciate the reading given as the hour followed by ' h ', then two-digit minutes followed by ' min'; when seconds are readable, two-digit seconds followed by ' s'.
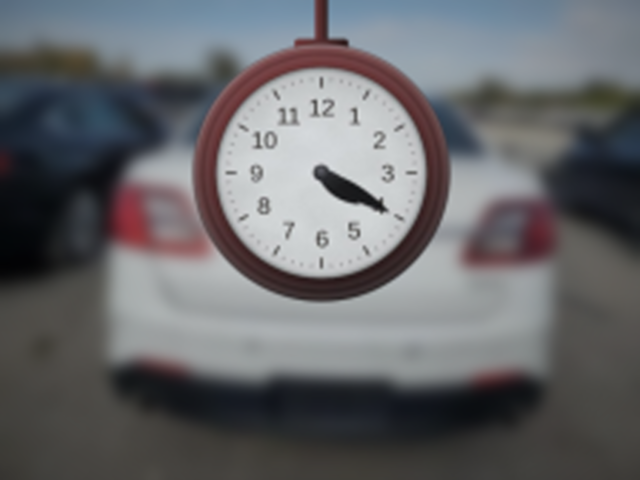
4 h 20 min
